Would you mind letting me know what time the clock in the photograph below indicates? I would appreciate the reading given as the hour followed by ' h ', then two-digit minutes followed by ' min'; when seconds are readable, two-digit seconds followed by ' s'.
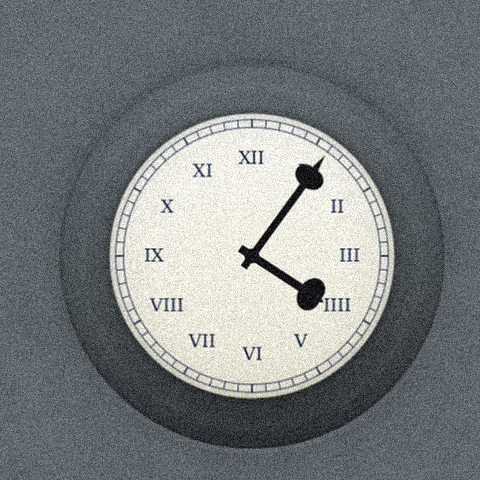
4 h 06 min
